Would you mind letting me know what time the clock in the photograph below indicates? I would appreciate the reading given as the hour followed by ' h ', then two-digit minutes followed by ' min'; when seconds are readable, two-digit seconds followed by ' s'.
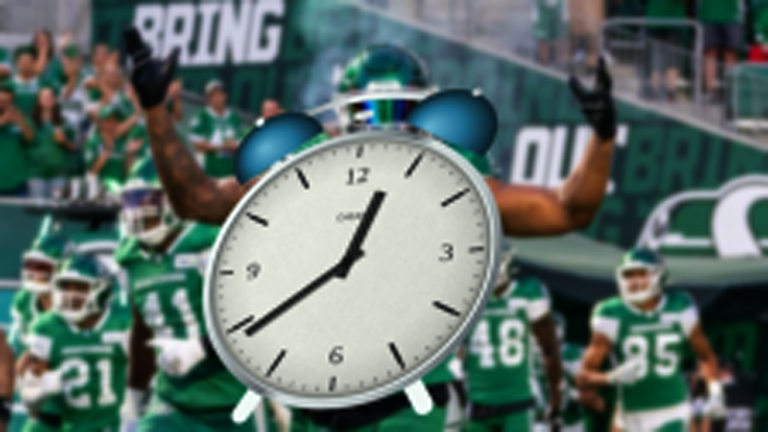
12 h 39 min
